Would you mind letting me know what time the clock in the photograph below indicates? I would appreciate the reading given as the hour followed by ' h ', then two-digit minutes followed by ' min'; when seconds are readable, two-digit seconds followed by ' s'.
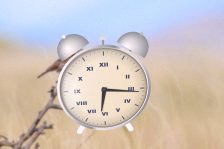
6 h 16 min
